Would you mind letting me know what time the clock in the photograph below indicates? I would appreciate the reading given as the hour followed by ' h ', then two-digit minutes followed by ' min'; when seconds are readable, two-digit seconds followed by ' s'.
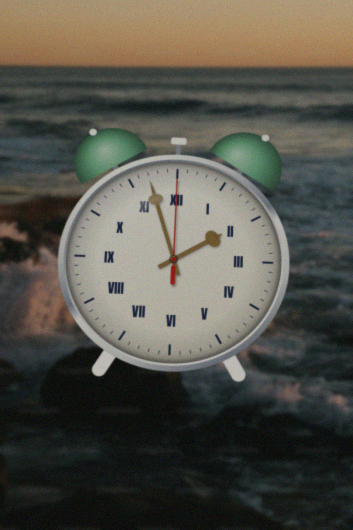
1 h 57 min 00 s
